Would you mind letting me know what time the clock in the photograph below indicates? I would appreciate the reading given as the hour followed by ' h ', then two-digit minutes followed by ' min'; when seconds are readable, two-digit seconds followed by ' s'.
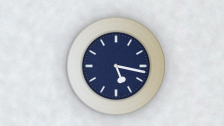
5 h 17 min
